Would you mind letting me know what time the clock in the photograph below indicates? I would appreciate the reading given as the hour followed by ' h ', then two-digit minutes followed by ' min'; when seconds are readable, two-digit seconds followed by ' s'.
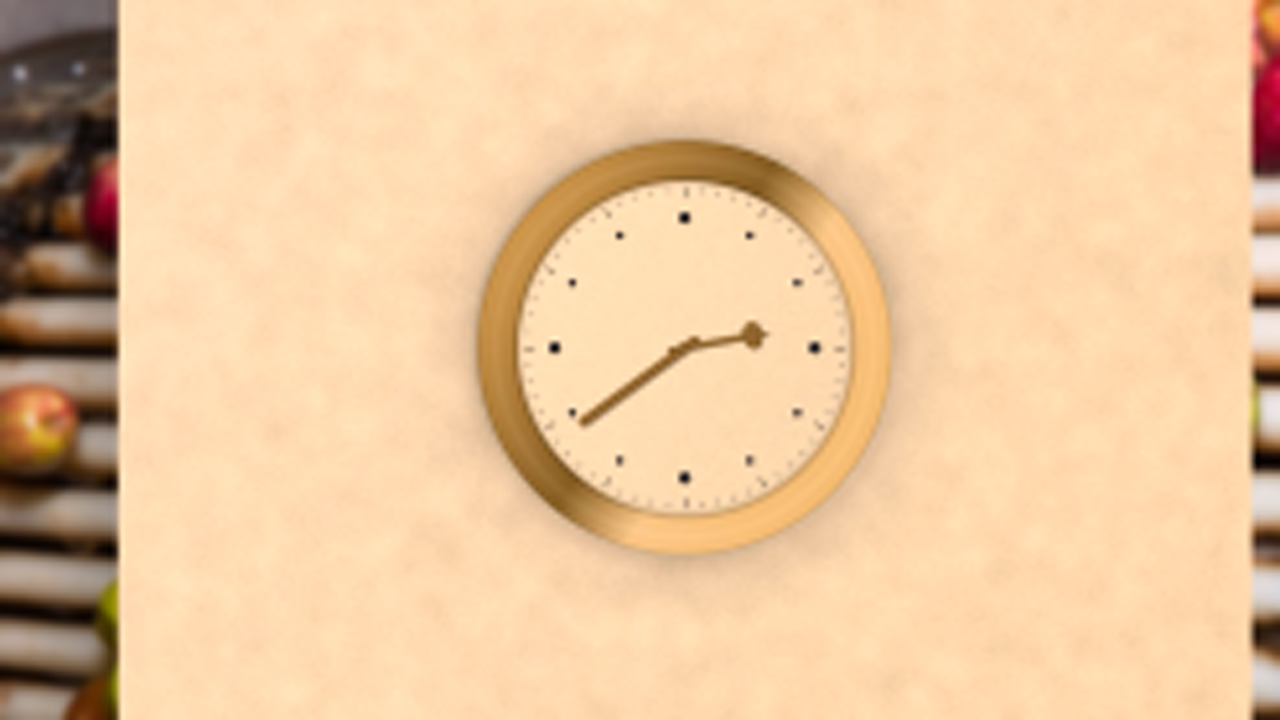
2 h 39 min
